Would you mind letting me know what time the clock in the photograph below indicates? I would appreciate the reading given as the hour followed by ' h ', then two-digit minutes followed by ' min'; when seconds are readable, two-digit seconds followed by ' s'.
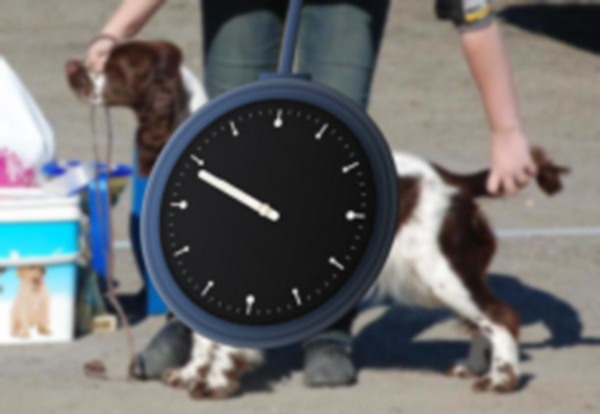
9 h 49 min
